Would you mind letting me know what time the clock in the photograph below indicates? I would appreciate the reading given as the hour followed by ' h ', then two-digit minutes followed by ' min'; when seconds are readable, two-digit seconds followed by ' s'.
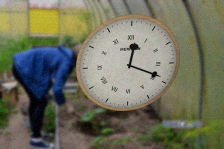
12 h 19 min
